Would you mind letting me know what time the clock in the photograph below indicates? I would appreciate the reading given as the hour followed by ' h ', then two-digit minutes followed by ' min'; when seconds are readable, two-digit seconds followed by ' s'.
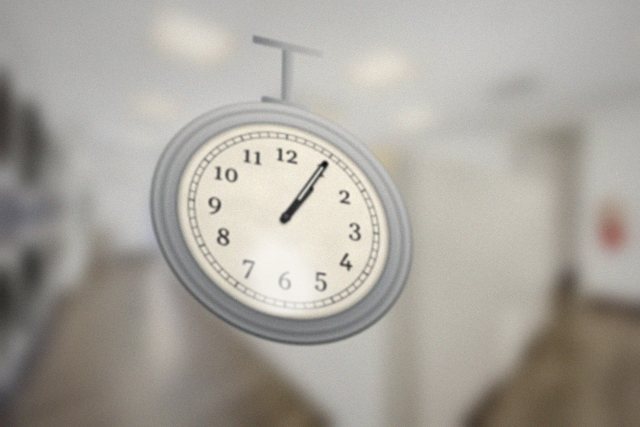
1 h 05 min
